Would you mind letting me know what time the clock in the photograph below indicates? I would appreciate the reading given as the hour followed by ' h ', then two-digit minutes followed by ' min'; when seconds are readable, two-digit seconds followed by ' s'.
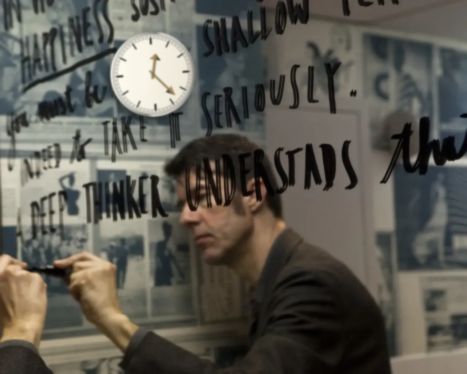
12 h 23 min
